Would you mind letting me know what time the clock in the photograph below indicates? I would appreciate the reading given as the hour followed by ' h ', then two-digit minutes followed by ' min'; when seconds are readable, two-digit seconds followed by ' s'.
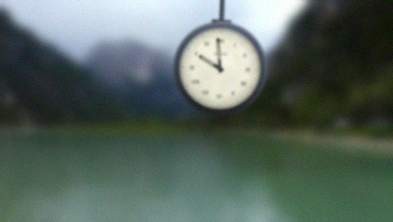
9 h 59 min
